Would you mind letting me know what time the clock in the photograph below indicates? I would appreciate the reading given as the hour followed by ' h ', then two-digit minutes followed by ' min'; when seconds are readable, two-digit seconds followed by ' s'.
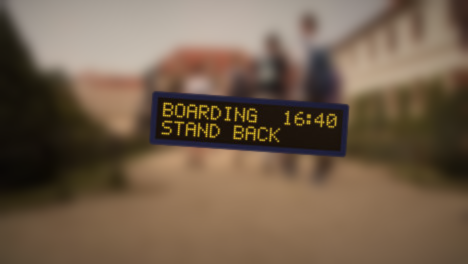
16 h 40 min
